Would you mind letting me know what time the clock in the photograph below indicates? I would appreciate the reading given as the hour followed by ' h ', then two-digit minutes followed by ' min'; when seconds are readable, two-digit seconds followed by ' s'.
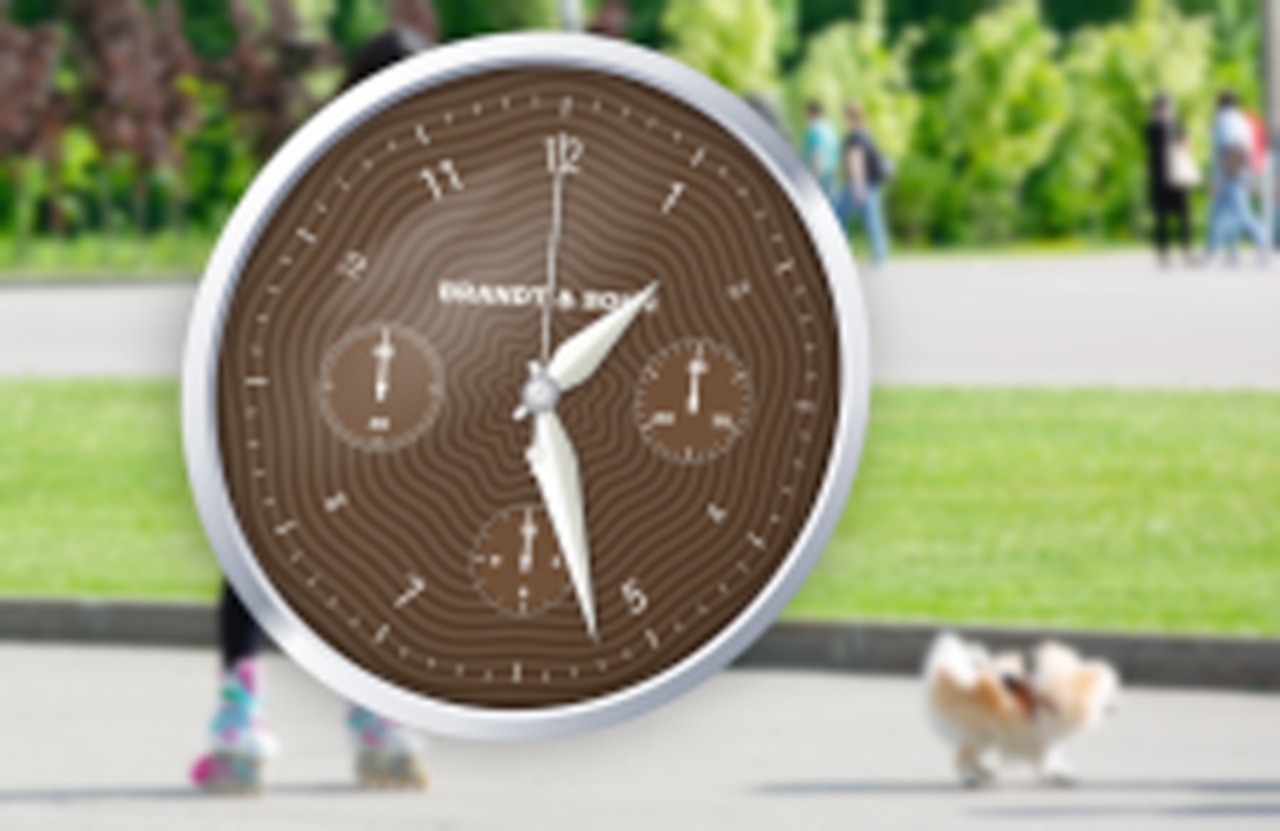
1 h 27 min
